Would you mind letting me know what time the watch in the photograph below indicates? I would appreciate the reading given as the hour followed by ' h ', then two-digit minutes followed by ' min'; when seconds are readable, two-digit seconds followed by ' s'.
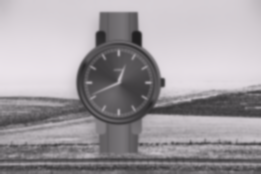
12 h 41 min
